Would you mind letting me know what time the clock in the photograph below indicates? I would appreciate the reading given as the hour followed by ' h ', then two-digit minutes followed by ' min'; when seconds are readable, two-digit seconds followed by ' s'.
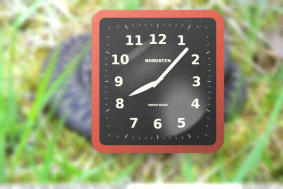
8 h 07 min
